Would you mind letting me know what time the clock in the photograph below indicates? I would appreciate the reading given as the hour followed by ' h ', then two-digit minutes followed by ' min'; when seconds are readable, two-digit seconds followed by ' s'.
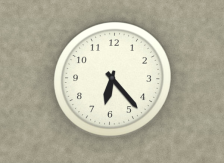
6 h 23 min
